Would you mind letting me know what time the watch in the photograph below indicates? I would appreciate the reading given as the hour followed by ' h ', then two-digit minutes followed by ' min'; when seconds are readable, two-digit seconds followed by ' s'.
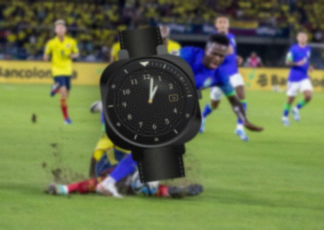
1 h 02 min
